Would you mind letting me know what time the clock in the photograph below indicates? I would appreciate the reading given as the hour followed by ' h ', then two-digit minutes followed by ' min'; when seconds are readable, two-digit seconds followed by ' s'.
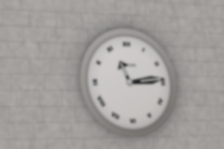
11 h 14 min
